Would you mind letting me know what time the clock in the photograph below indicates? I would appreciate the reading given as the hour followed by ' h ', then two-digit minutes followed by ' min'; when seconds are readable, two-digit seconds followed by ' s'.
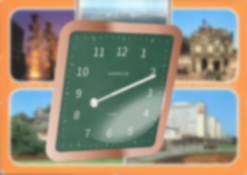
8 h 11 min
